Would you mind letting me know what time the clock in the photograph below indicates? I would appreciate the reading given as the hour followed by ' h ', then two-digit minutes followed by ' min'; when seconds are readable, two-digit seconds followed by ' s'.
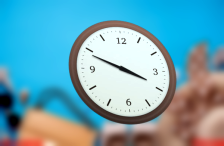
3 h 49 min
